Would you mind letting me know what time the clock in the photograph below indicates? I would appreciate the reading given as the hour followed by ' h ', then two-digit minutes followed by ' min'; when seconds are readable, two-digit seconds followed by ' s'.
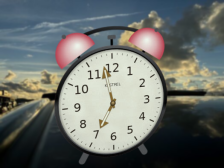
6 h 58 min
